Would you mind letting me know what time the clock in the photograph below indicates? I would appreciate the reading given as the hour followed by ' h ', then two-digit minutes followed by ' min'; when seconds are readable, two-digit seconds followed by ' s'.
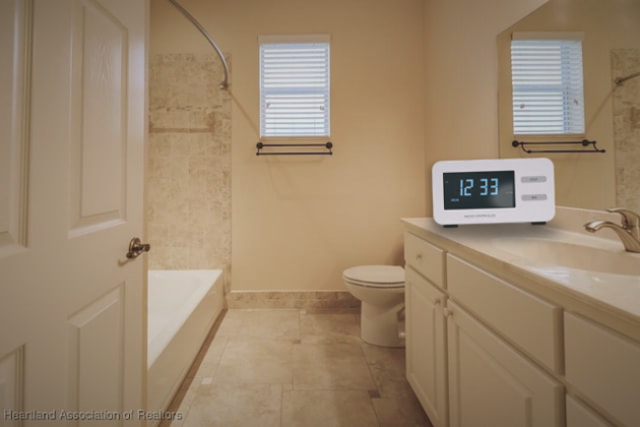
12 h 33 min
